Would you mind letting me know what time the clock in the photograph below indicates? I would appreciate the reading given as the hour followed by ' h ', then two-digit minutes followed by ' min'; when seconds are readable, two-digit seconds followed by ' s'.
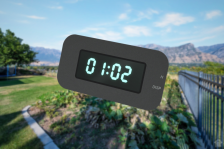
1 h 02 min
